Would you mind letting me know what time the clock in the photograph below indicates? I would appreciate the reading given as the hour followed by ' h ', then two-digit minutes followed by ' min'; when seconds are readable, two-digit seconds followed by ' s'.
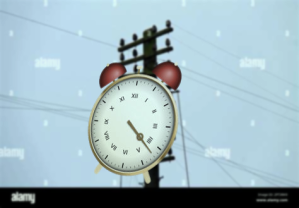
4 h 22 min
